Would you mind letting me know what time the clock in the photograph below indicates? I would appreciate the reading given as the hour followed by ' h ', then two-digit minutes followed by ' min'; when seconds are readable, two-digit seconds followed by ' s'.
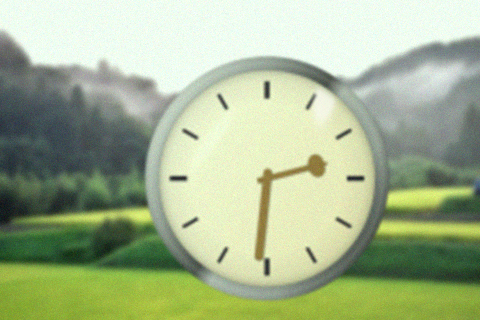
2 h 31 min
